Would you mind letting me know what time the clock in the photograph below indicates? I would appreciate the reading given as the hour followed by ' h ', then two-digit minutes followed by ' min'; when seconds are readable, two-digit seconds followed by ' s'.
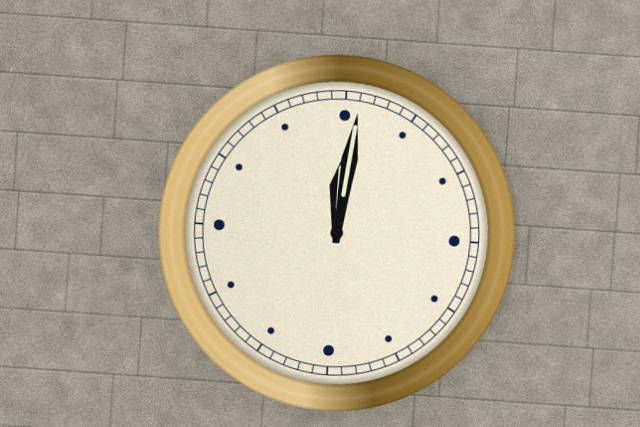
12 h 01 min
